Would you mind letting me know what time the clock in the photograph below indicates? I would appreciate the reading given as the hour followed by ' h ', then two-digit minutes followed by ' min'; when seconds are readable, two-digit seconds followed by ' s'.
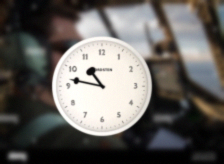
10 h 47 min
